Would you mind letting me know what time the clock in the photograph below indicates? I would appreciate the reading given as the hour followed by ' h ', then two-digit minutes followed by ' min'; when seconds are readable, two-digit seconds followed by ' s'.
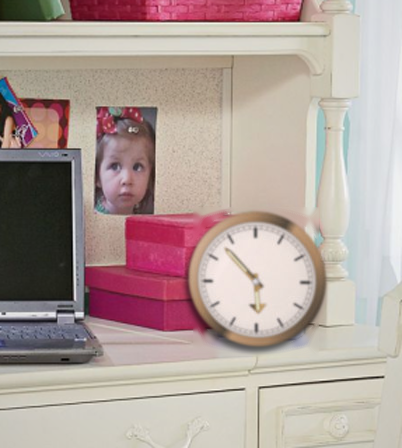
5 h 53 min
